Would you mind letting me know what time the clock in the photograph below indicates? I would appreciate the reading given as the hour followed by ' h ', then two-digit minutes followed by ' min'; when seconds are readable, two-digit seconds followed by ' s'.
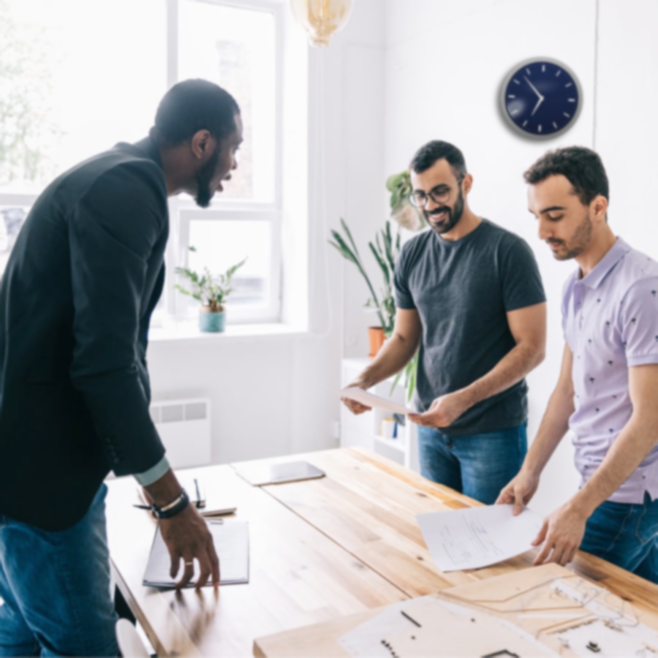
6 h 53 min
